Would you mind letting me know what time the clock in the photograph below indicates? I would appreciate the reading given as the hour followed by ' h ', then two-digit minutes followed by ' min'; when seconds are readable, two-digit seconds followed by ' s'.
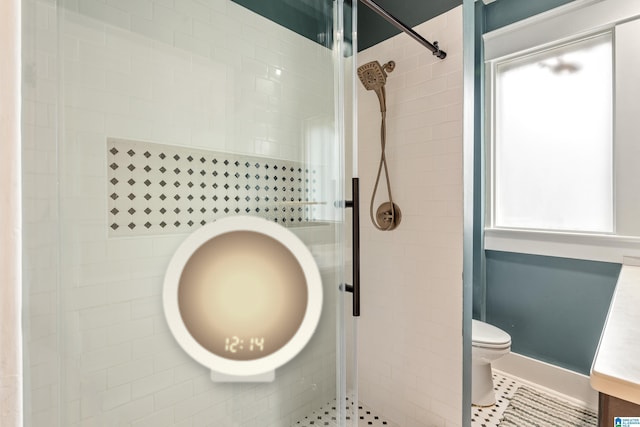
12 h 14 min
